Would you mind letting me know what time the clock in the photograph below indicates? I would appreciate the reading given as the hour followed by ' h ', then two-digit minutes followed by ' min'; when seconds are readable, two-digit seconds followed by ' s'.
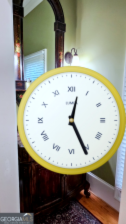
12 h 26 min
